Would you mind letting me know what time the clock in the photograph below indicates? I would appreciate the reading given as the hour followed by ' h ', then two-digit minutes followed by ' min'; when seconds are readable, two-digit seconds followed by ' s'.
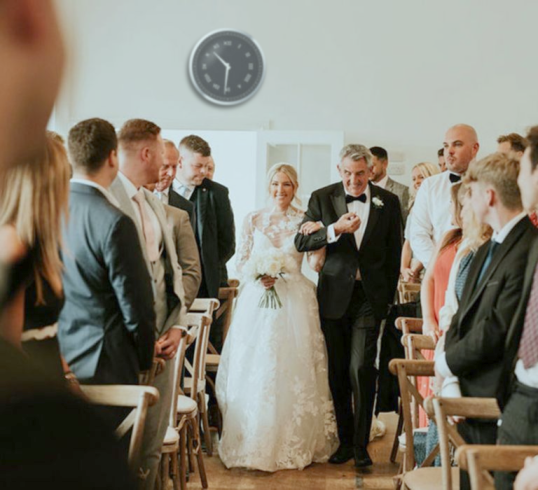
10 h 31 min
